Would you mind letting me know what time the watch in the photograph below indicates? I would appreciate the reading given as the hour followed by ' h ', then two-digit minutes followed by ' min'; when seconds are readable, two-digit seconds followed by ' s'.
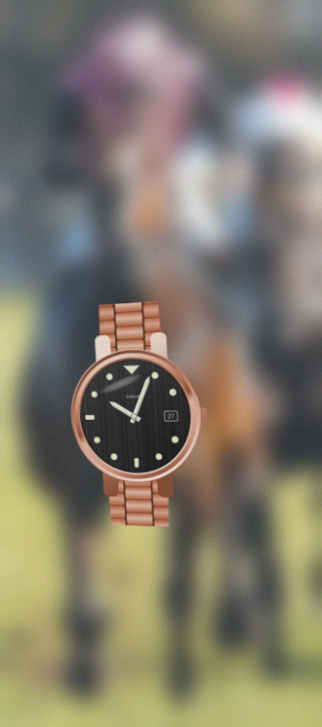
10 h 04 min
